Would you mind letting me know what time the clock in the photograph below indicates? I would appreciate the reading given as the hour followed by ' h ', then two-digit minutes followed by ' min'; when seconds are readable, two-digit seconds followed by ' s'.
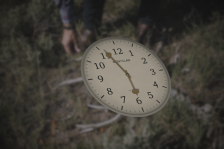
5 h 56 min
